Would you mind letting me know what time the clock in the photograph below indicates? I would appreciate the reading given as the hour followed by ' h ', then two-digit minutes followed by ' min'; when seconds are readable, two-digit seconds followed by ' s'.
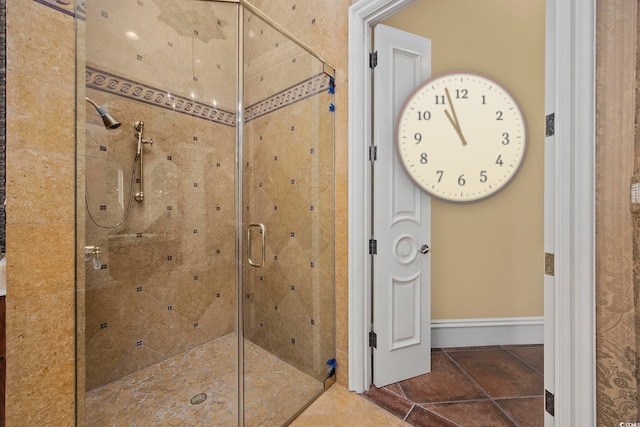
10 h 57 min
